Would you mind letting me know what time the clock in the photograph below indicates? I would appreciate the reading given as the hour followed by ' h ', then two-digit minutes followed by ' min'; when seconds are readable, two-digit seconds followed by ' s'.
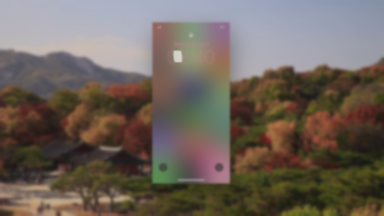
2 h 40 min
